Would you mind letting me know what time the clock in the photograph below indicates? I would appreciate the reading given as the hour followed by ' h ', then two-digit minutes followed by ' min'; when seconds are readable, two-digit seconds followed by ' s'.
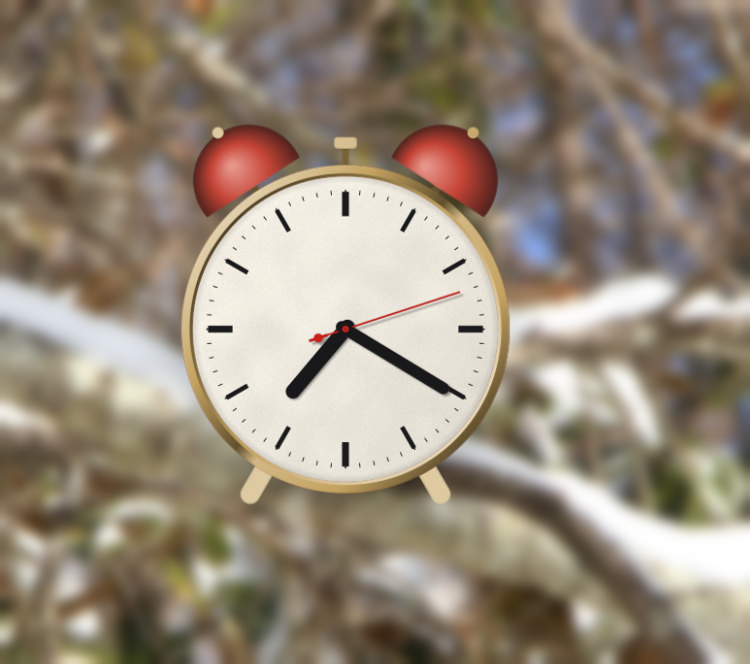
7 h 20 min 12 s
